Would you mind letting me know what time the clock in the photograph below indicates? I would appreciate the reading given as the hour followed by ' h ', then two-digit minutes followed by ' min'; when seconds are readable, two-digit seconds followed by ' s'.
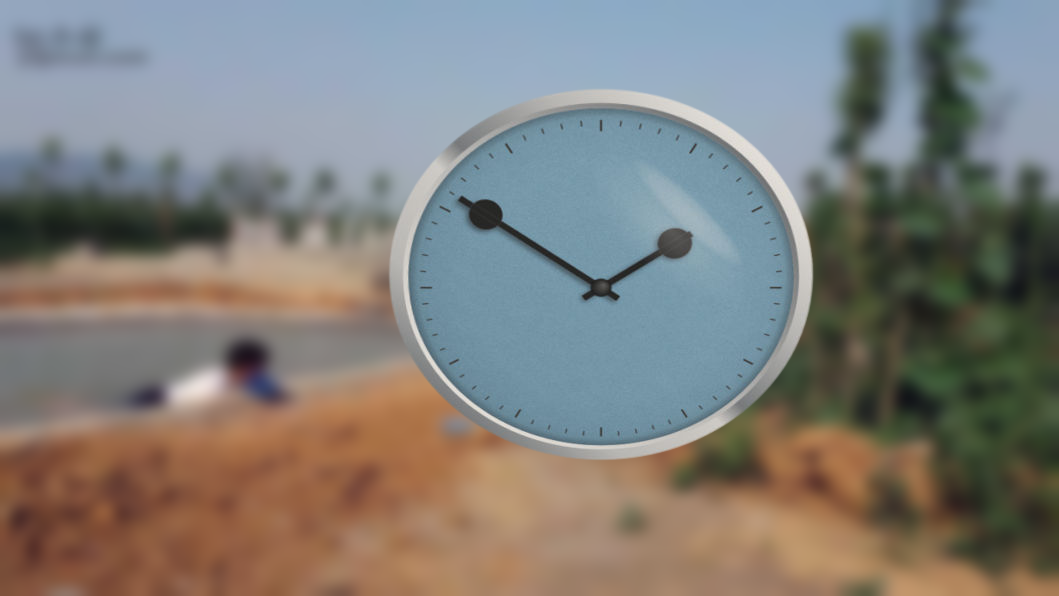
1 h 51 min
